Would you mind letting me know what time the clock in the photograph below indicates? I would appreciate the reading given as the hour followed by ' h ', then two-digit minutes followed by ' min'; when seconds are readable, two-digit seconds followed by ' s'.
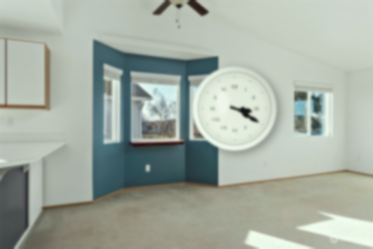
3 h 20 min
